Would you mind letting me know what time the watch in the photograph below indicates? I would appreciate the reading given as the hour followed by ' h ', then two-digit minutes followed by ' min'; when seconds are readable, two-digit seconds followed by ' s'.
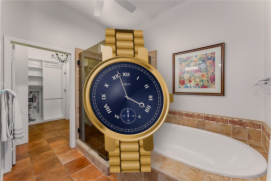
3 h 57 min
